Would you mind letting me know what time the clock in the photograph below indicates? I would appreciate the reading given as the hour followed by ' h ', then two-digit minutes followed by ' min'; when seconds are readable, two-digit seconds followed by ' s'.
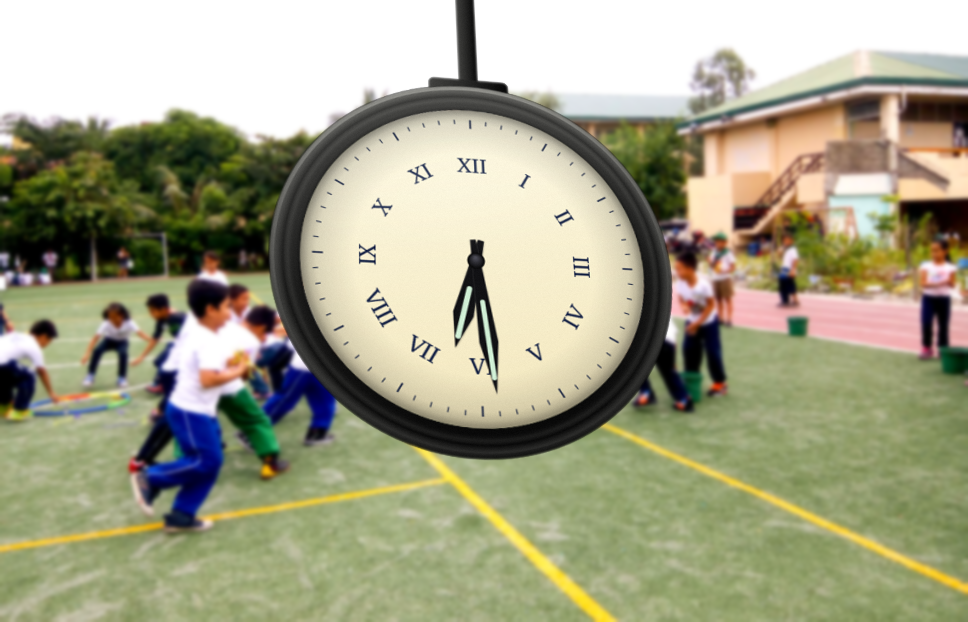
6 h 29 min
